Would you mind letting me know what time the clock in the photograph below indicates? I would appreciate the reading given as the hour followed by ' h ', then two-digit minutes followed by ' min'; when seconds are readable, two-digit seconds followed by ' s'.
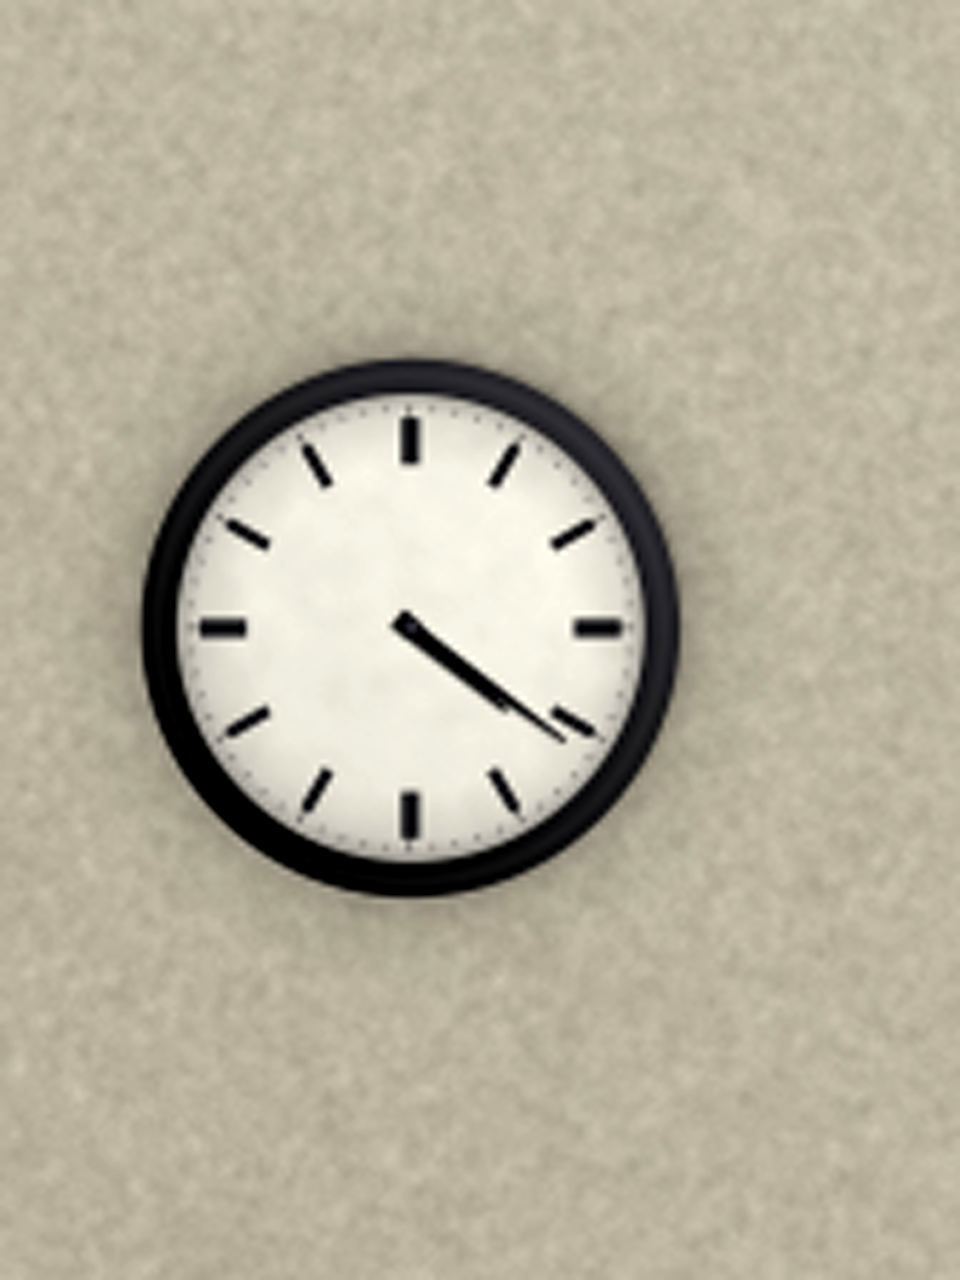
4 h 21 min
